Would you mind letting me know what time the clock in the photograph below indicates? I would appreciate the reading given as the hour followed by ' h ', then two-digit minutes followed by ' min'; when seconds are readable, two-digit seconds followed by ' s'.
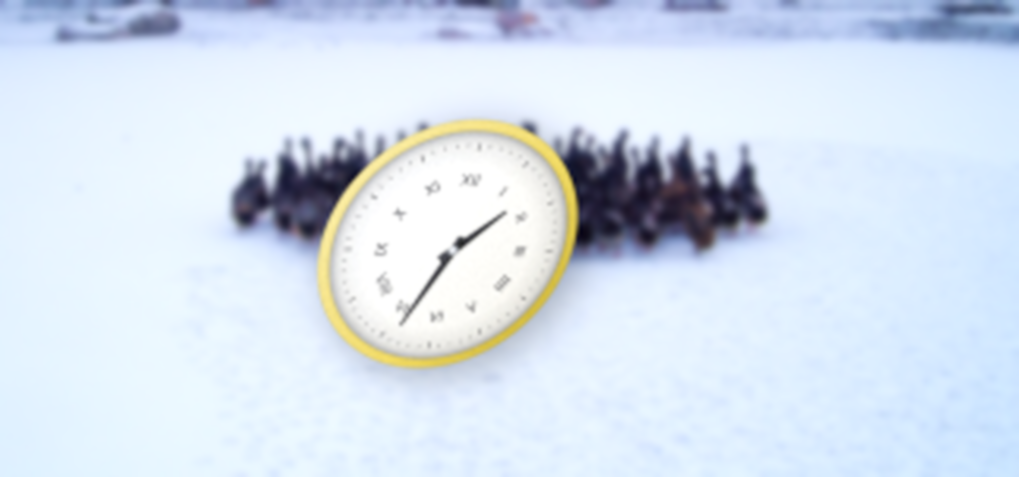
1 h 34 min
